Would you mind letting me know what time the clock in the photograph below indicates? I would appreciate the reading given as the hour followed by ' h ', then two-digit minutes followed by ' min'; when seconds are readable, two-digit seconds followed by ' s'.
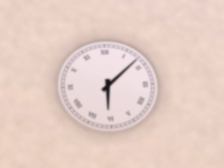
6 h 08 min
